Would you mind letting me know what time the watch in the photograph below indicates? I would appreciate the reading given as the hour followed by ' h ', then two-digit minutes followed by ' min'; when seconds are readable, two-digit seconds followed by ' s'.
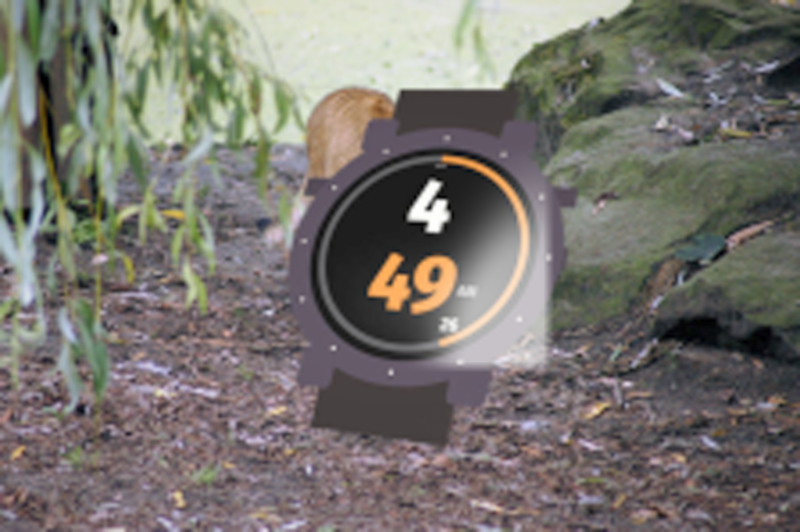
4 h 49 min
